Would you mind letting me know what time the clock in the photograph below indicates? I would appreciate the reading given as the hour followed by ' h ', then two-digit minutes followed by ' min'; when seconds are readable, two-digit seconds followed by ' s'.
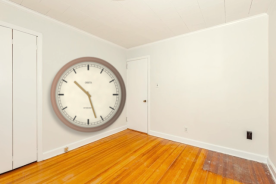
10 h 27 min
